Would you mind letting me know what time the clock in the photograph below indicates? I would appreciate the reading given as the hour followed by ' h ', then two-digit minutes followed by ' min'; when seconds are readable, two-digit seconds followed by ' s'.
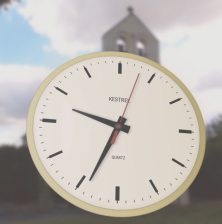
9 h 34 min 03 s
